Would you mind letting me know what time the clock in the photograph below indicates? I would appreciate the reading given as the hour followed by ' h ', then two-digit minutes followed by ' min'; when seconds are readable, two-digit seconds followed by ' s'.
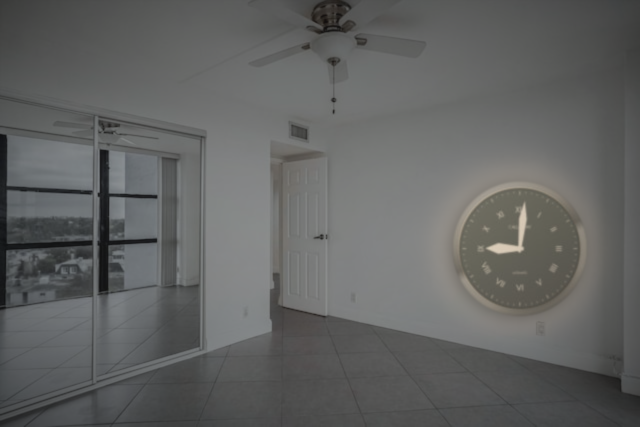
9 h 01 min
